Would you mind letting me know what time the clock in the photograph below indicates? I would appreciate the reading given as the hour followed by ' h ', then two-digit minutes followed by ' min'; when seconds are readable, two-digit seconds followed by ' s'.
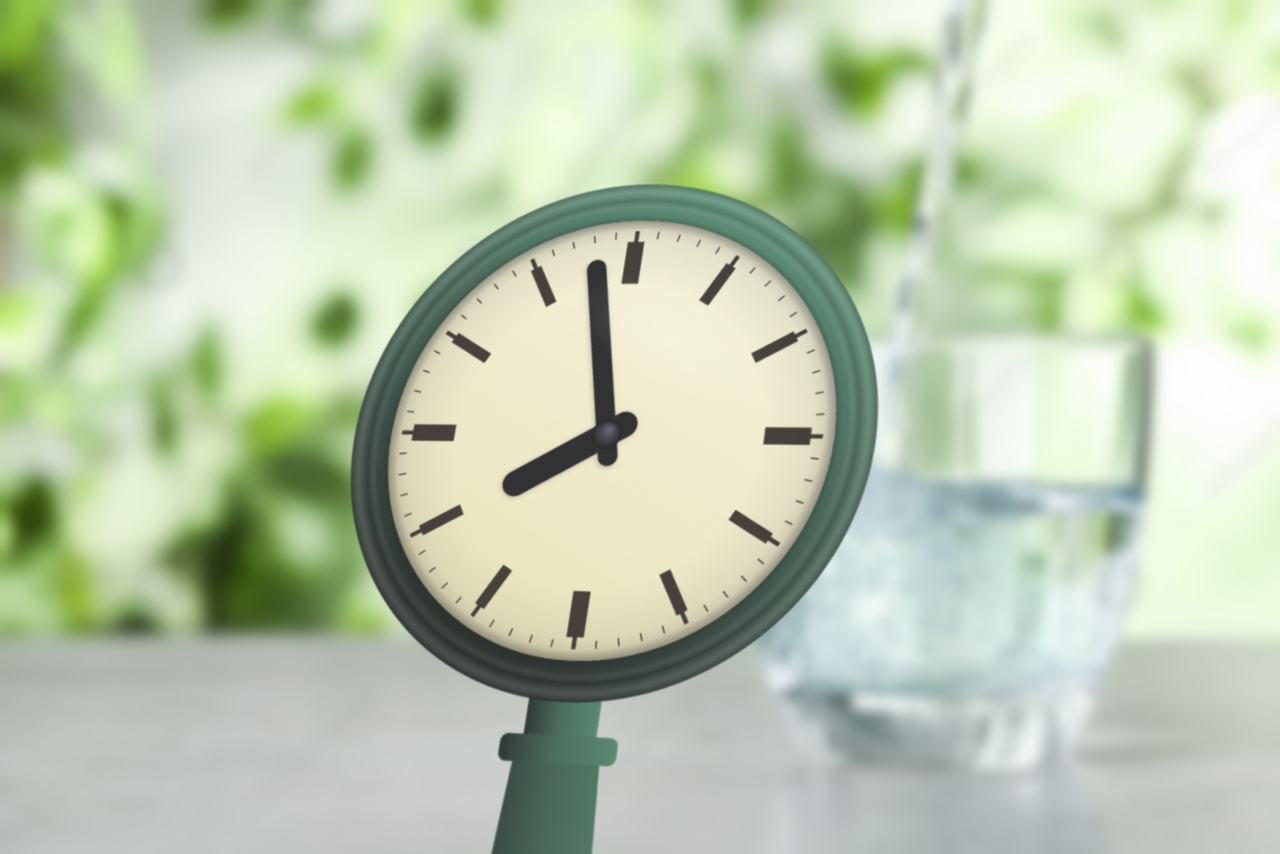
7 h 58 min
